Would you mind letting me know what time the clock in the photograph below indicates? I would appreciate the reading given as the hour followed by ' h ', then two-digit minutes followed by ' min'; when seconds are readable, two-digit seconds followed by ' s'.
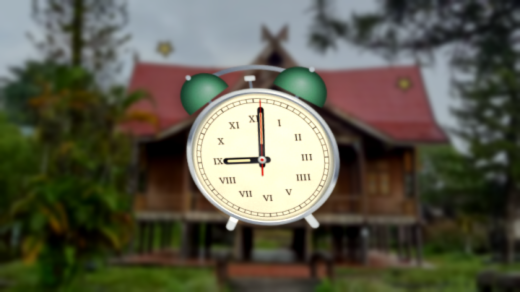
9 h 01 min 01 s
